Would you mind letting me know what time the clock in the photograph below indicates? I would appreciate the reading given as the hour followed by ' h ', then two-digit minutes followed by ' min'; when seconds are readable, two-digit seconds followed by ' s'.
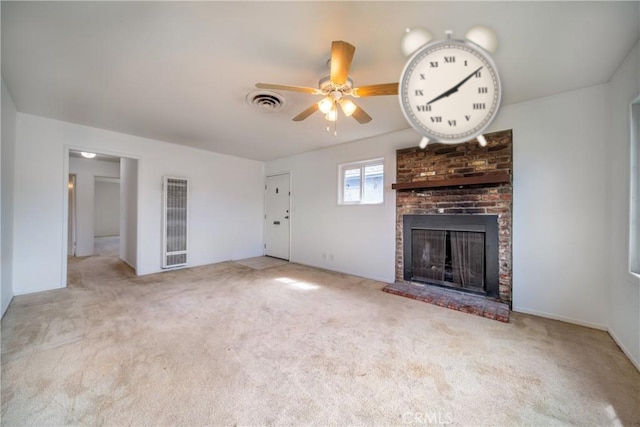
8 h 09 min
